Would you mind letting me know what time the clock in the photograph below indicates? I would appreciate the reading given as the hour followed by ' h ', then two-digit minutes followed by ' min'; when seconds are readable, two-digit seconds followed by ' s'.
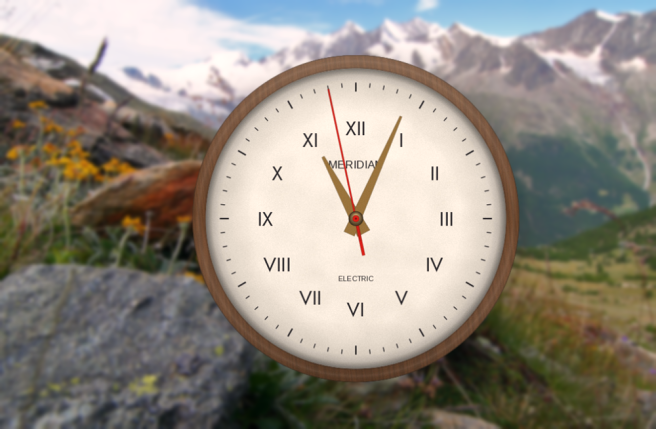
11 h 03 min 58 s
